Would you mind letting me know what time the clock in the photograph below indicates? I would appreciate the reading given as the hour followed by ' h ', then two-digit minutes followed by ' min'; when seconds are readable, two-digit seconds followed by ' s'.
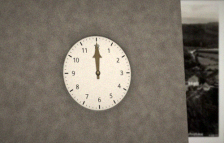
12 h 00 min
